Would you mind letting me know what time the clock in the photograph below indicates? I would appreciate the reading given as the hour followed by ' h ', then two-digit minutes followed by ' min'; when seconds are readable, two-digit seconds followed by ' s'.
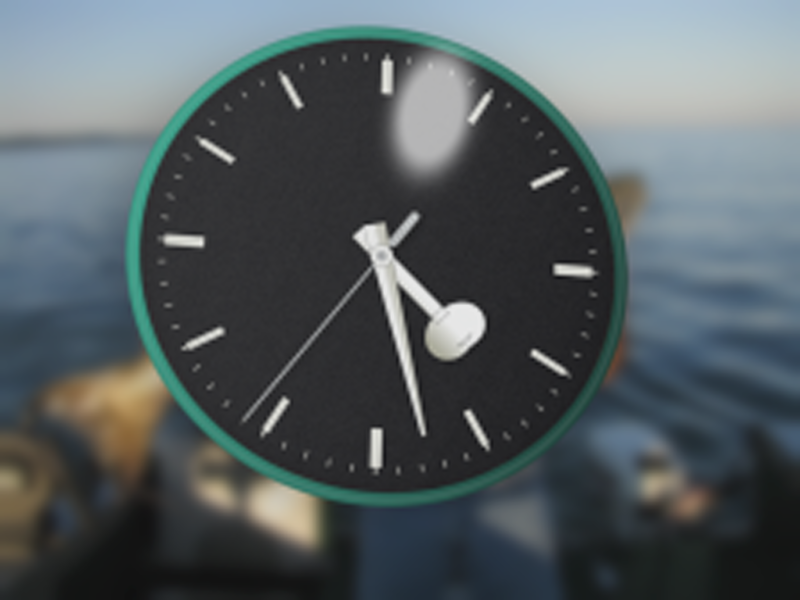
4 h 27 min 36 s
